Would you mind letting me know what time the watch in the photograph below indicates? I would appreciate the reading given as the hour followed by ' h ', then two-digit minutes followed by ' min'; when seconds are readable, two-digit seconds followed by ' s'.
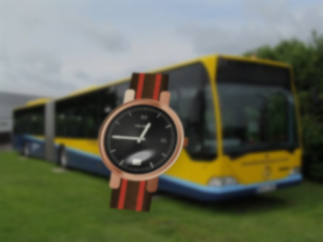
12 h 45 min
